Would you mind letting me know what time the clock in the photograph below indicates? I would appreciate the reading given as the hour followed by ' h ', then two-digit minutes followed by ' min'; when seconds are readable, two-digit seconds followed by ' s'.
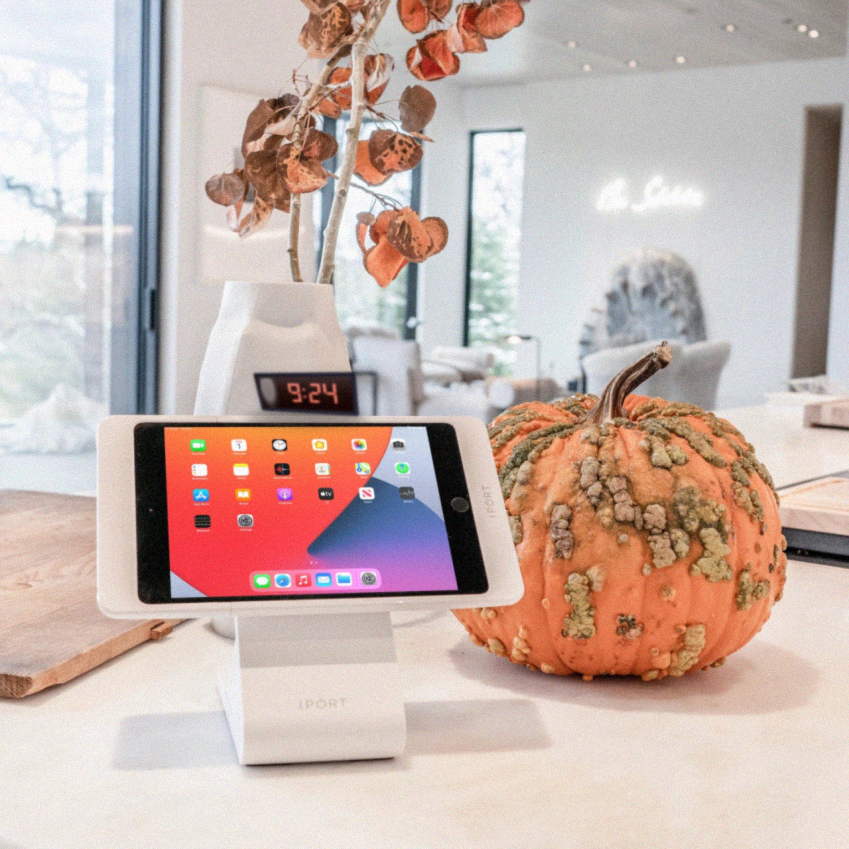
9 h 24 min
